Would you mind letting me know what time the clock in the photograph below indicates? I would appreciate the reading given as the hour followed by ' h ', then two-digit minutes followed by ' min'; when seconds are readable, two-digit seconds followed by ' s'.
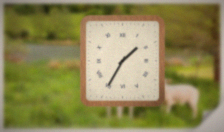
1 h 35 min
